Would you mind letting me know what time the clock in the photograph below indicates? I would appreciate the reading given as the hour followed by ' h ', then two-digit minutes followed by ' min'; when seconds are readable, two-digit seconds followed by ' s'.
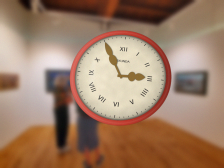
2 h 55 min
